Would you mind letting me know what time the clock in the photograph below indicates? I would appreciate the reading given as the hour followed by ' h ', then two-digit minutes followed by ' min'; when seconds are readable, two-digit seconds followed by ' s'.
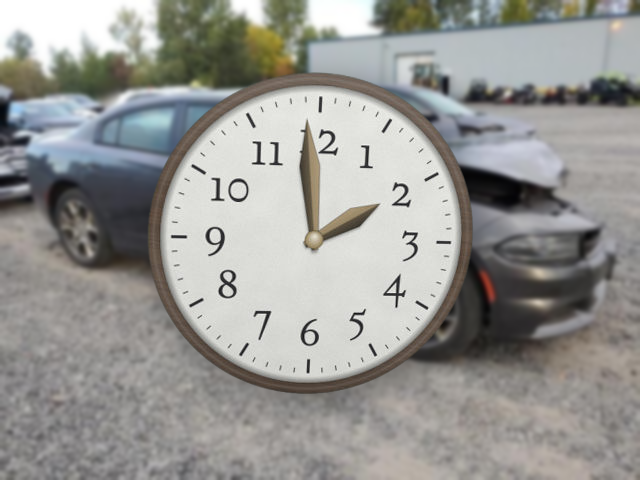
1 h 59 min
